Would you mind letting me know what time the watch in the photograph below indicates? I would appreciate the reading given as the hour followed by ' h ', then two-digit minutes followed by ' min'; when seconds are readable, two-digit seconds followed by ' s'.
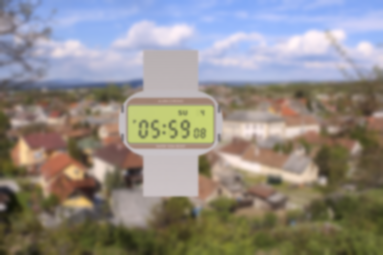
5 h 59 min
